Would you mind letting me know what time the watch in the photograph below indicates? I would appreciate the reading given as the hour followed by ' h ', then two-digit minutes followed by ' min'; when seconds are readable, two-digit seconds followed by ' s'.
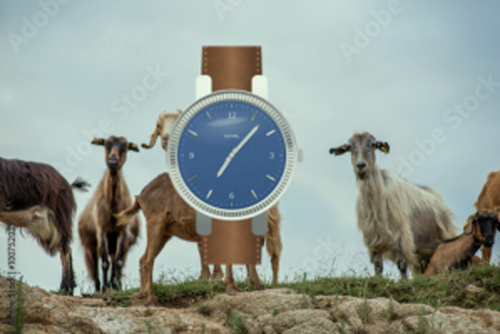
7 h 07 min
